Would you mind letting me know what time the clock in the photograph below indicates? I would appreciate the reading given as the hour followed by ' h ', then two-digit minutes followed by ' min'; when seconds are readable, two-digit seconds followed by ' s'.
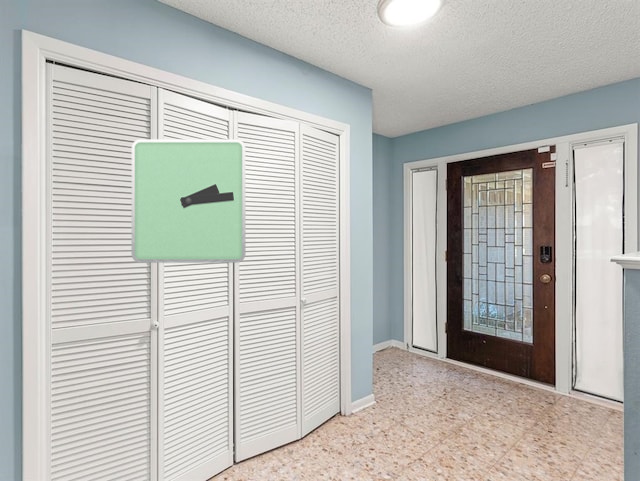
2 h 14 min
